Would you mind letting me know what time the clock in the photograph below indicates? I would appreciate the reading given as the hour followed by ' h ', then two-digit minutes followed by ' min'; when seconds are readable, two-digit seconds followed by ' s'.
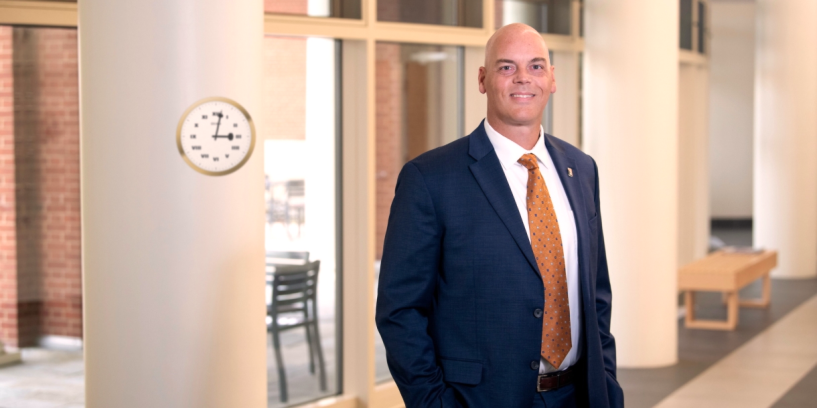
3 h 02 min
